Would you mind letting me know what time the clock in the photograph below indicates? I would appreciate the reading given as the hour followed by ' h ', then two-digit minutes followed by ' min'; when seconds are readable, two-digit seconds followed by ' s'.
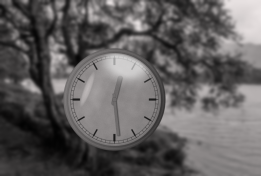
12 h 29 min
